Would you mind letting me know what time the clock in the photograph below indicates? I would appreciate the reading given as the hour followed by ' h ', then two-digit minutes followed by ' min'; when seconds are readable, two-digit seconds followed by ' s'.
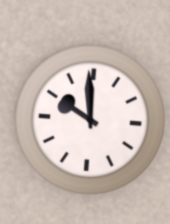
9 h 59 min
